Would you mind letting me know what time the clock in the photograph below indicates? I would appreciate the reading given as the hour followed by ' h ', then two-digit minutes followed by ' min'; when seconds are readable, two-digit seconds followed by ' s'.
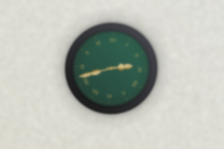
2 h 42 min
